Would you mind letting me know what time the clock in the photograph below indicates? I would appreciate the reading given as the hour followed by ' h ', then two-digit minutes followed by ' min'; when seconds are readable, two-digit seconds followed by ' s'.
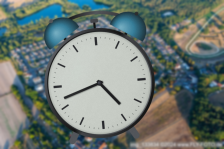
4 h 42 min
